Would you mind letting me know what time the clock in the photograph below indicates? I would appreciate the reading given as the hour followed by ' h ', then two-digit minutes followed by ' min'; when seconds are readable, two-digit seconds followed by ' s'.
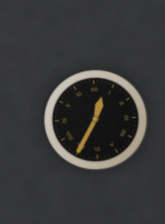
12 h 35 min
